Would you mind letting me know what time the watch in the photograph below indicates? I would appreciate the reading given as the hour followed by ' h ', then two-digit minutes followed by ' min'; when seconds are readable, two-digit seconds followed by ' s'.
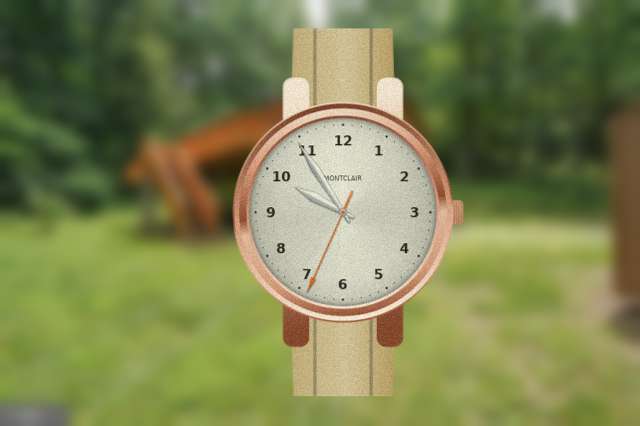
9 h 54 min 34 s
